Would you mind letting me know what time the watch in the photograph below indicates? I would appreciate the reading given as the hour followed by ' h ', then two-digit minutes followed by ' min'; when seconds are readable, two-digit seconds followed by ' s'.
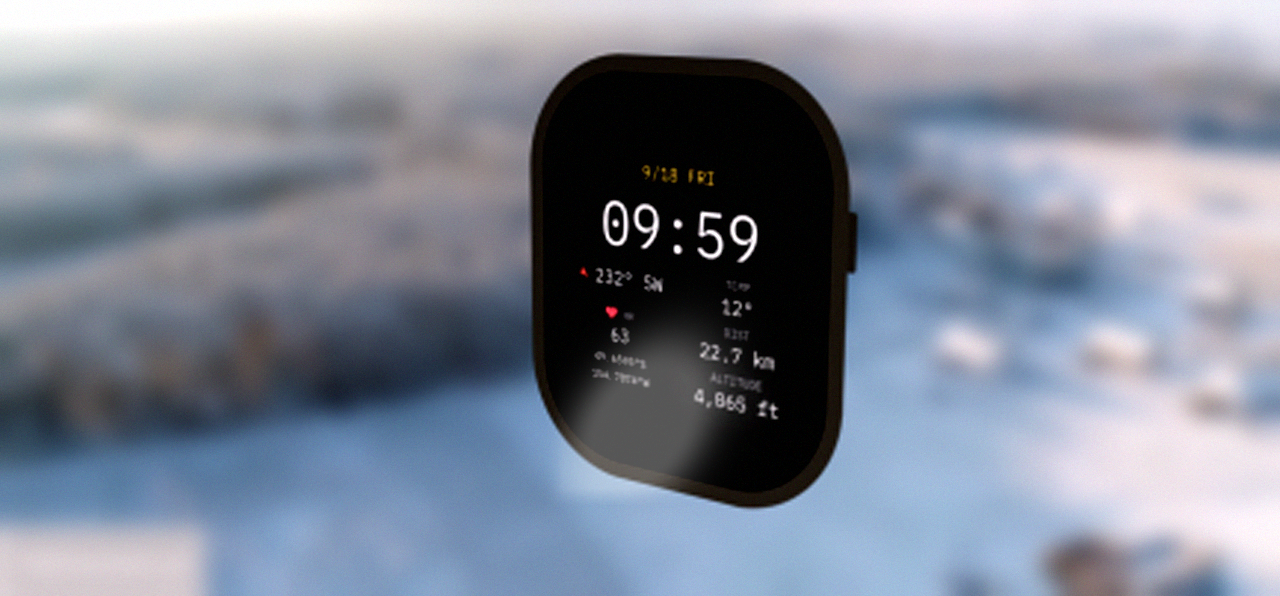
9 h 59 min
